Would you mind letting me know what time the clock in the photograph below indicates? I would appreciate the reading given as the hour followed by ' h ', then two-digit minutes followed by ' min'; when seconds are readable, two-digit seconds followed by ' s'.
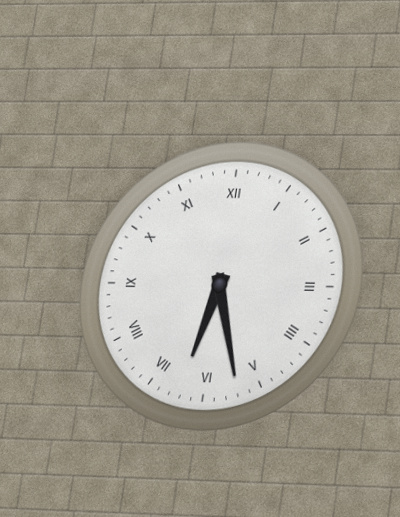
6 h 27 min
